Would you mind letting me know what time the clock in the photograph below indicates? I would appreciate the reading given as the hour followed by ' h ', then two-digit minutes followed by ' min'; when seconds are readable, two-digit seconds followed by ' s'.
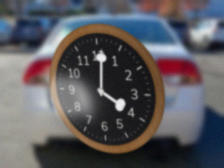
4 h 01 min
